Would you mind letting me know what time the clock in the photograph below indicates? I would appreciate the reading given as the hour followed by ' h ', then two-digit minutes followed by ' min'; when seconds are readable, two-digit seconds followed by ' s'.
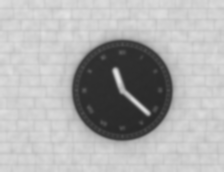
11 h 22 min
